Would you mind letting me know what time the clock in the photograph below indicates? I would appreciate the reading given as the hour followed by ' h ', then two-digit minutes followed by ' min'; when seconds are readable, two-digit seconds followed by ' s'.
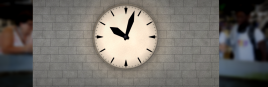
10 h 03 min
